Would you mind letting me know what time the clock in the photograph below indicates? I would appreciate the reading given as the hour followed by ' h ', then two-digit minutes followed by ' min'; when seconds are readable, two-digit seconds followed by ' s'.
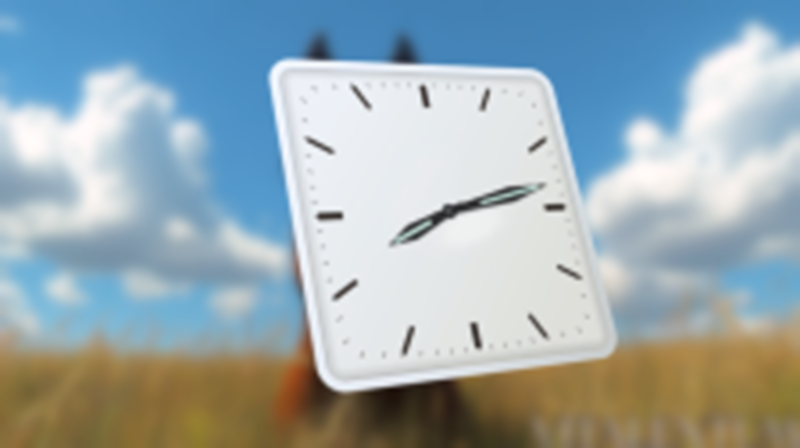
8 h 13 min
